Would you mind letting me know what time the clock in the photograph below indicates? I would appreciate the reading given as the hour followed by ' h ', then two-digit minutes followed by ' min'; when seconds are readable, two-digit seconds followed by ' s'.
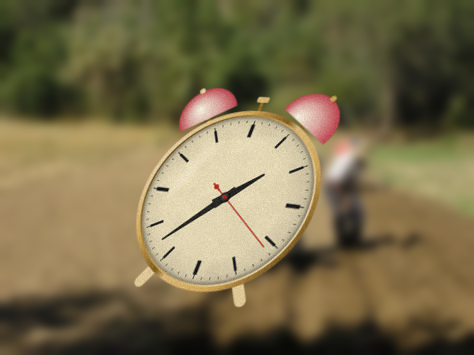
1 h 37 min 21 s
